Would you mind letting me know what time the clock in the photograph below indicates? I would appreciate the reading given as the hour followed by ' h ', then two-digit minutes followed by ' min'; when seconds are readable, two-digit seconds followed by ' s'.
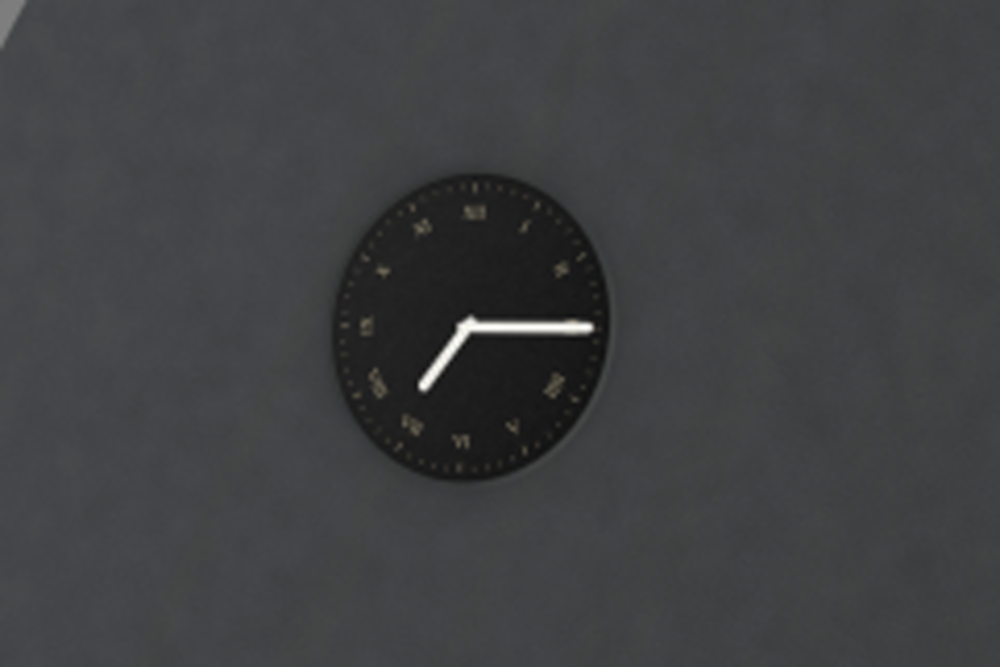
7 h 15 min
